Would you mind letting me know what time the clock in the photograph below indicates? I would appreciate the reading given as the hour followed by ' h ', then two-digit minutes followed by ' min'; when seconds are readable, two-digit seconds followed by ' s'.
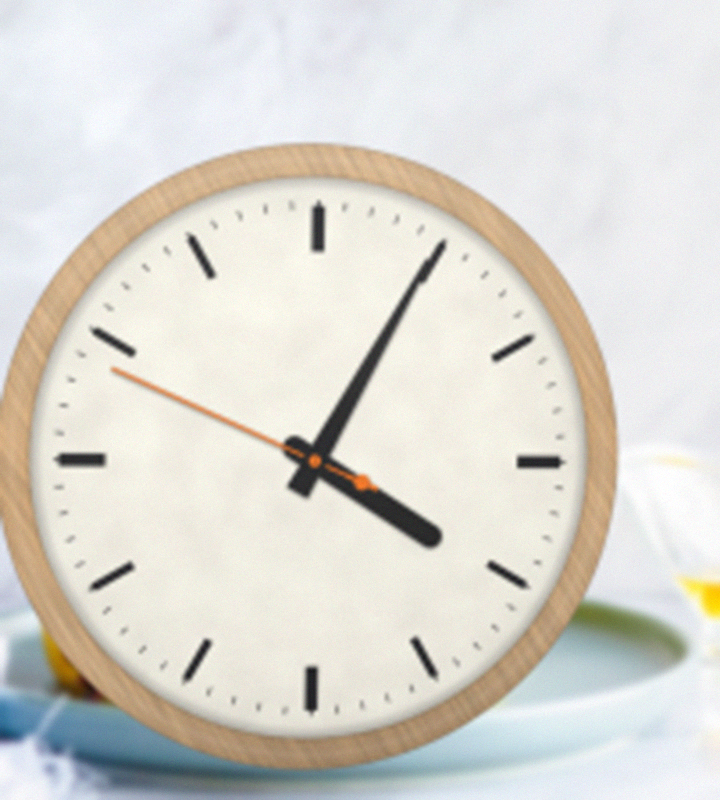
4 h 04 min 49 s
